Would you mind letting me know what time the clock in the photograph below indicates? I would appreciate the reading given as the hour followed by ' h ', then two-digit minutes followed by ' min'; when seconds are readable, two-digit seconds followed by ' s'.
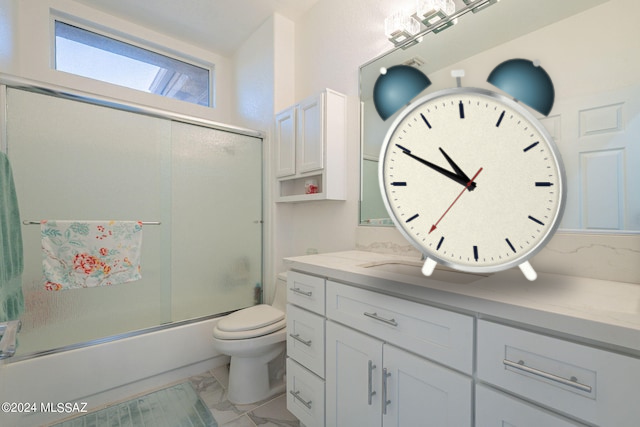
10 h 49 min 37 s
